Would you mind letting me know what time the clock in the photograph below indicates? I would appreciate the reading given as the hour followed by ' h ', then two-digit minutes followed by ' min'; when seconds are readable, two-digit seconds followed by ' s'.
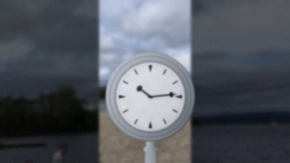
10 h 14 min
